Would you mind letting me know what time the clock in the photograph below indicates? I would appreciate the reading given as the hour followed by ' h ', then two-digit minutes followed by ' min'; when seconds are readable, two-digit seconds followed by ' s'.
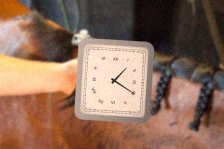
1 h 20 min
